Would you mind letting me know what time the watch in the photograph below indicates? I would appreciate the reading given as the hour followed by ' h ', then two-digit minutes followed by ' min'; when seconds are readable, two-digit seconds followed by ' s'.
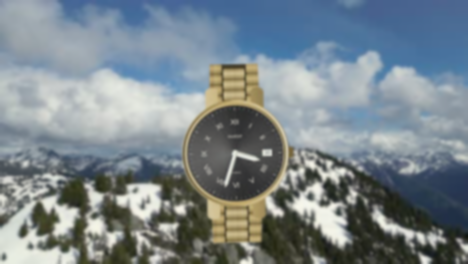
3 h 33 min
